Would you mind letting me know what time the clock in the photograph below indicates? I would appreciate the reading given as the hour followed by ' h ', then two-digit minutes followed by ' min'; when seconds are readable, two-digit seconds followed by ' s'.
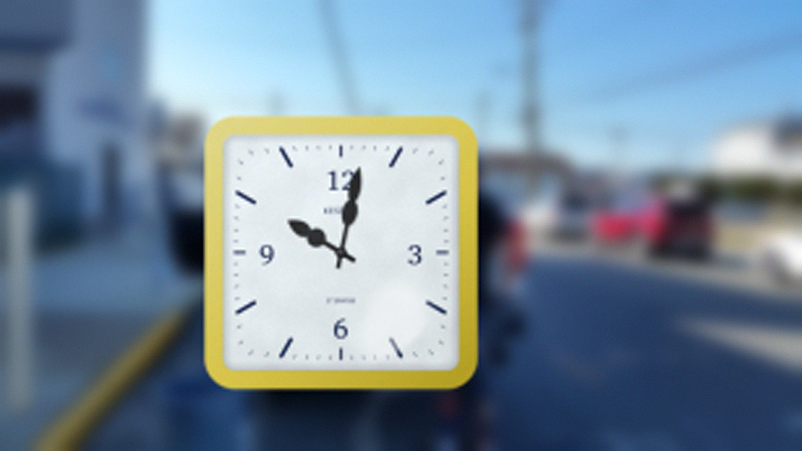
10 h 02 min
